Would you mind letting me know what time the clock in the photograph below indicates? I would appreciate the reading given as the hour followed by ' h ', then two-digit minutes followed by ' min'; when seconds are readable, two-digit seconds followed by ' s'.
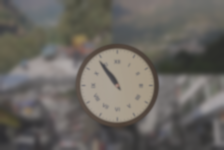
10 h 54 min
